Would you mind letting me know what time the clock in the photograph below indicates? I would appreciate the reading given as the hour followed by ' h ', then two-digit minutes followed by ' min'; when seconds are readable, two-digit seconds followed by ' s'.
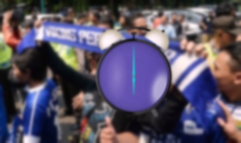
6 h 00 min
